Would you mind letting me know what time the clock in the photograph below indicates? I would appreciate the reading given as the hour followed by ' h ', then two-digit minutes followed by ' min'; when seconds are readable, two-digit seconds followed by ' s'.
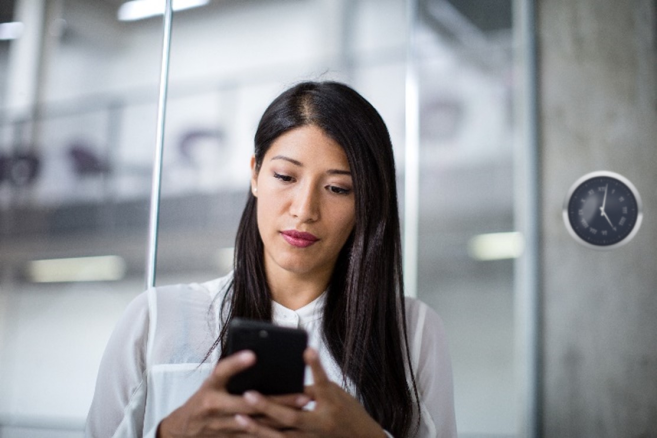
5 h 02 min
